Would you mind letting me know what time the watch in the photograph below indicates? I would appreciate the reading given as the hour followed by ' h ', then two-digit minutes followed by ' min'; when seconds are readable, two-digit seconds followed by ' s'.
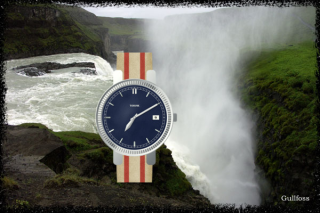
7 h 10 min
